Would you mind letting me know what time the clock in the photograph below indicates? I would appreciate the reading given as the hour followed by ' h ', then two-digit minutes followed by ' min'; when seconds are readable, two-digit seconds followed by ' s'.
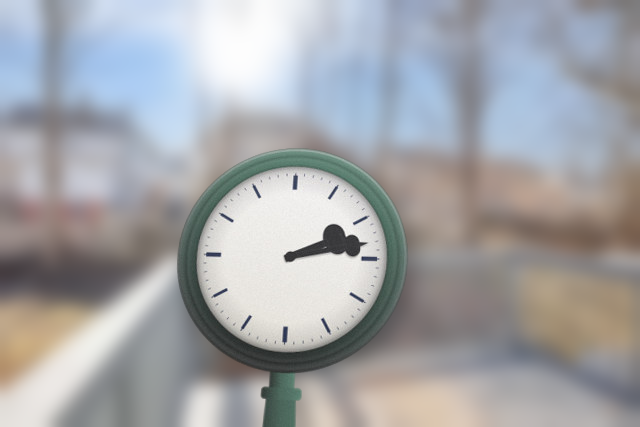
2 h 13 min
